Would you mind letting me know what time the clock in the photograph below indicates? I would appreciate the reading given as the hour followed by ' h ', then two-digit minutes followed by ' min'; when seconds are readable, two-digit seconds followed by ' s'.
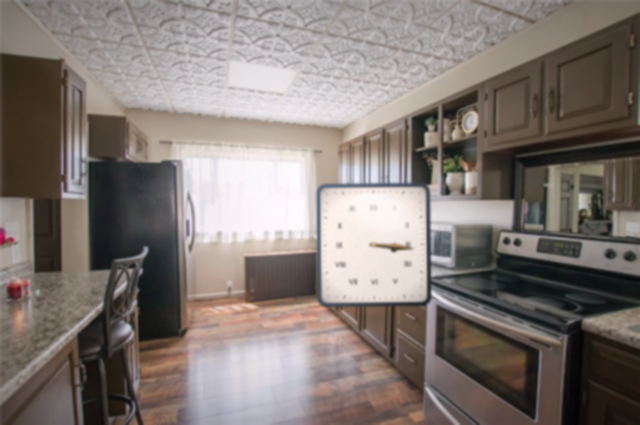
3 h 16 min
